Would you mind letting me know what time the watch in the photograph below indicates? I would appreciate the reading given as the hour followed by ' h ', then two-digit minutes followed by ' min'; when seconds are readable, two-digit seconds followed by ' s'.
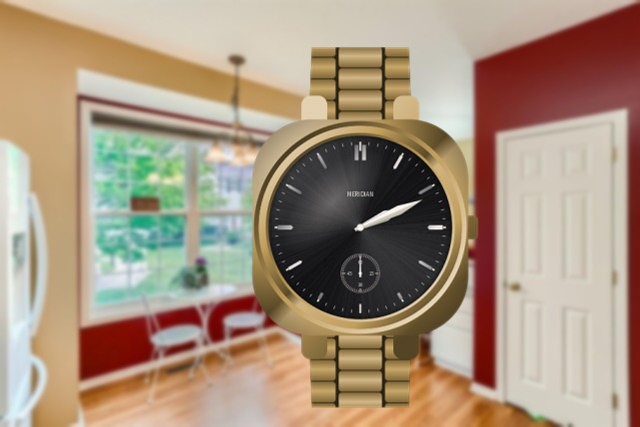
2 h 11 min
